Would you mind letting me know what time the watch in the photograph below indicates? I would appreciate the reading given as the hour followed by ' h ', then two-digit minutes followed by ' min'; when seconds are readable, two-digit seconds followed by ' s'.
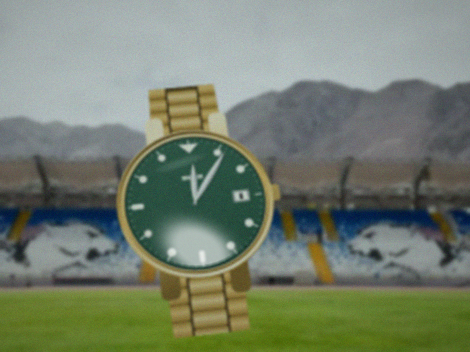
12 h 06 min
